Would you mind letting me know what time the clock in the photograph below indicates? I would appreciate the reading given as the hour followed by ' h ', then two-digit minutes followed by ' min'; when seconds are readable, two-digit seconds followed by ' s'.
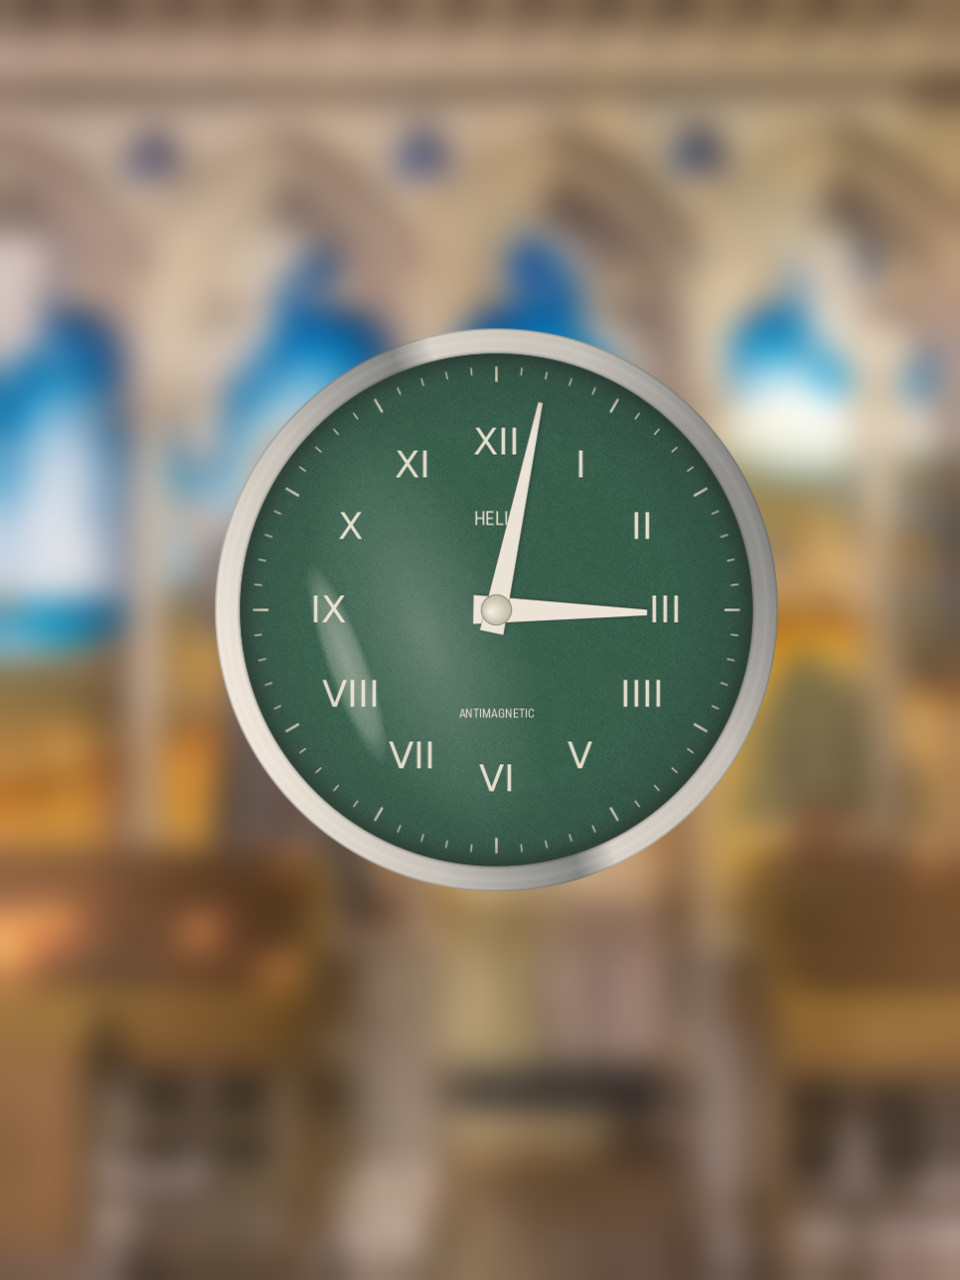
3 h 02 min
